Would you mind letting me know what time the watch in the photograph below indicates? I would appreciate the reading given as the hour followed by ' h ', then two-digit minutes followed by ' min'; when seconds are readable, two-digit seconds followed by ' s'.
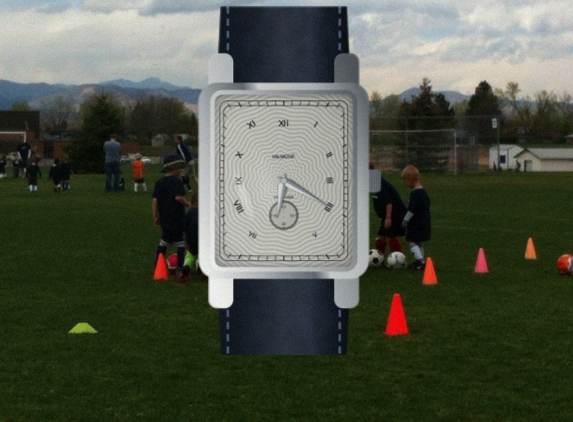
6 h 20 min
